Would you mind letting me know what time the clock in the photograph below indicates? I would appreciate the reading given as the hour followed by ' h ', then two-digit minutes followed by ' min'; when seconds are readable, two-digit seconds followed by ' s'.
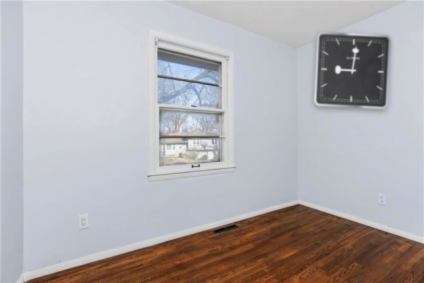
9 h 01 min
